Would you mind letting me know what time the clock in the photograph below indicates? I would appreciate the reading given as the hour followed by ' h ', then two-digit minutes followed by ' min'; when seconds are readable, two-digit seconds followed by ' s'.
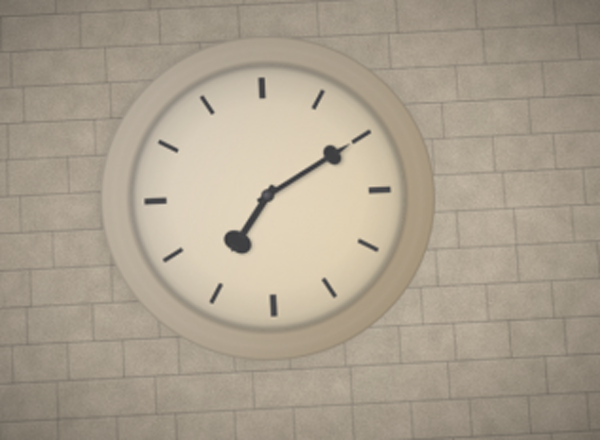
7 h 10 min
